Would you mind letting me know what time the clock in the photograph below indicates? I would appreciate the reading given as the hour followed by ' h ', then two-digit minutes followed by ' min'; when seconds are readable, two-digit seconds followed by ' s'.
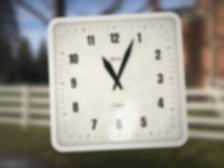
11 h 04 min
